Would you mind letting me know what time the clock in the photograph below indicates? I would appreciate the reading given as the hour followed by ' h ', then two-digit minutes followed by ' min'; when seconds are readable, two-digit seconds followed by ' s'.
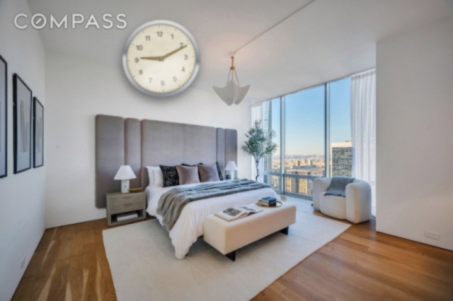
9 h 11 min
